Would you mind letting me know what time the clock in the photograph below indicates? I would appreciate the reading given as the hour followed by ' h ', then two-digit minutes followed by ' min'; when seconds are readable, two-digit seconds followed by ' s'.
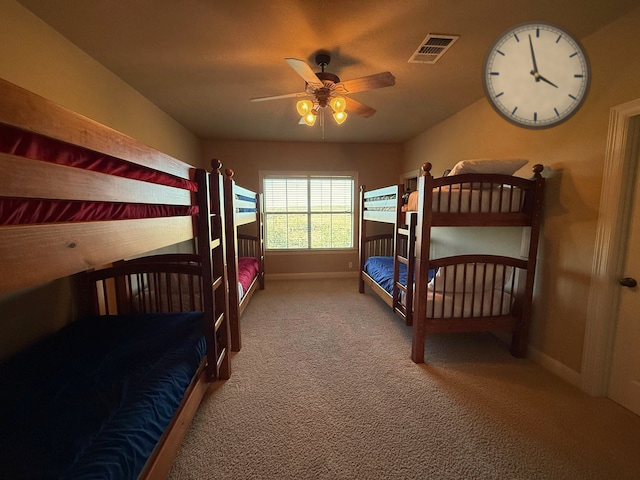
3 h 58 min
